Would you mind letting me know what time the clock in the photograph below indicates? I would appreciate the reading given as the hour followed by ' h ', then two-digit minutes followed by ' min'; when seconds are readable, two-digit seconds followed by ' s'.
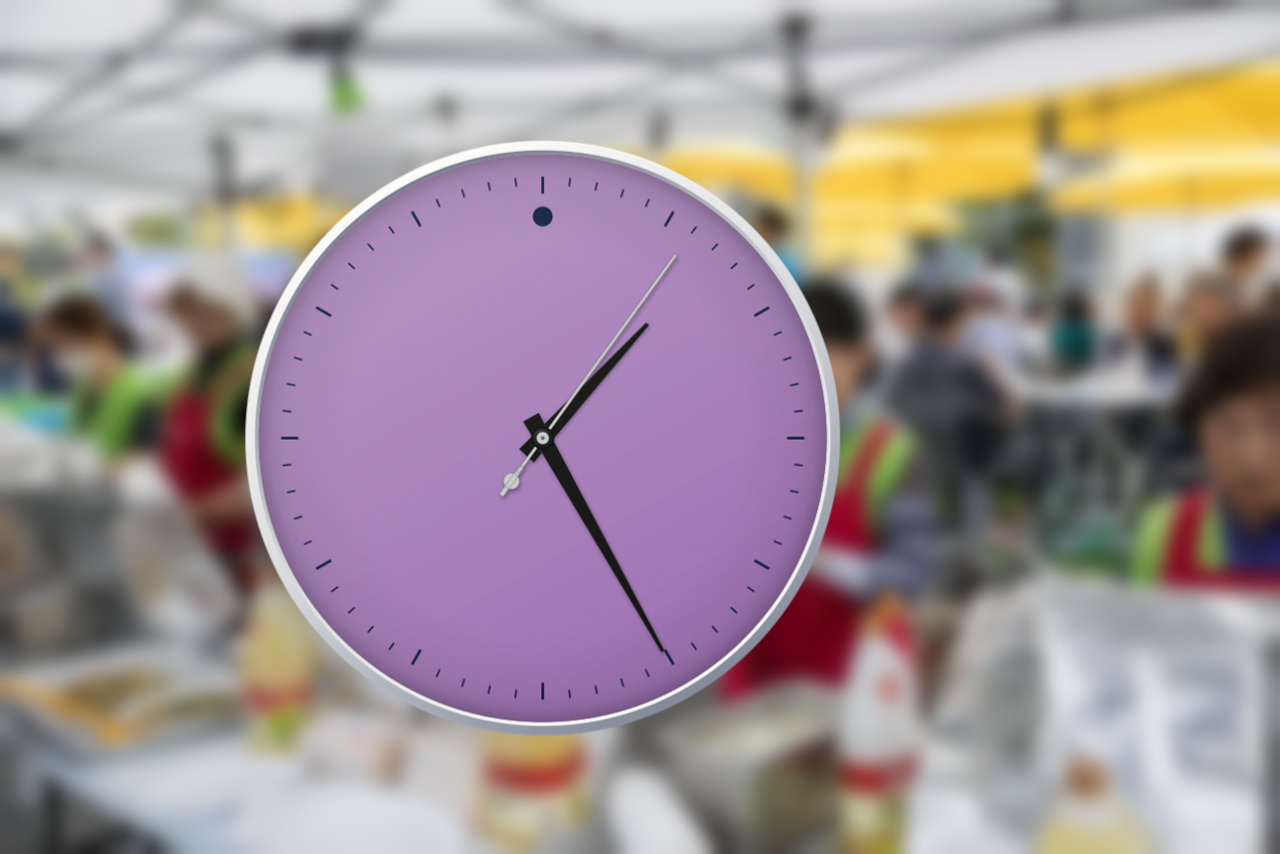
1 h 25 min 06 s
